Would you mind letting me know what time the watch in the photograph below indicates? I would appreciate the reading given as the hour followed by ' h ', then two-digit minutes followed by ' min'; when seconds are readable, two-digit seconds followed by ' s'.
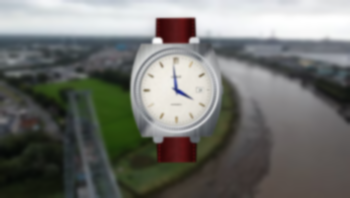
3 h 59 min
